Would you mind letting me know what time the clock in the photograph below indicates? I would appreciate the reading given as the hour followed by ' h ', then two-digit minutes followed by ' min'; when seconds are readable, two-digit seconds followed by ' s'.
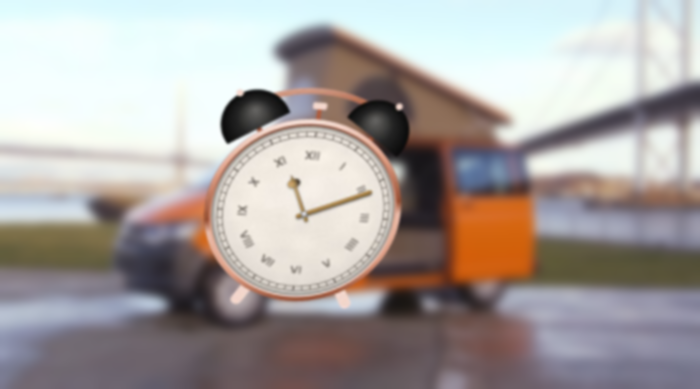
11 h 11 min
